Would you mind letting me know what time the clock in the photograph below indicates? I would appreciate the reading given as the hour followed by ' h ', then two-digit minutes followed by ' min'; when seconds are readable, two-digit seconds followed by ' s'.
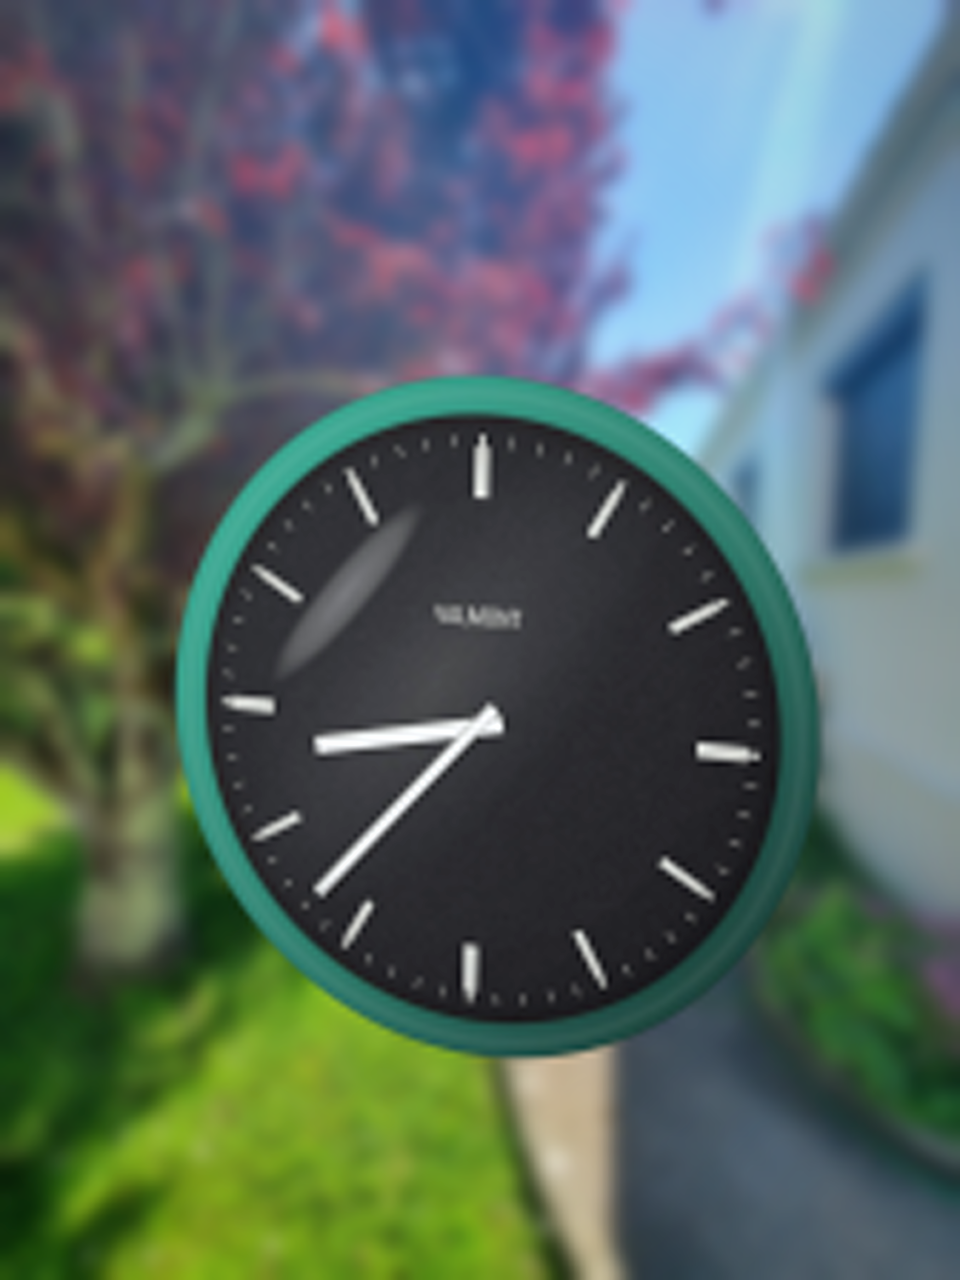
8 h 37 min
